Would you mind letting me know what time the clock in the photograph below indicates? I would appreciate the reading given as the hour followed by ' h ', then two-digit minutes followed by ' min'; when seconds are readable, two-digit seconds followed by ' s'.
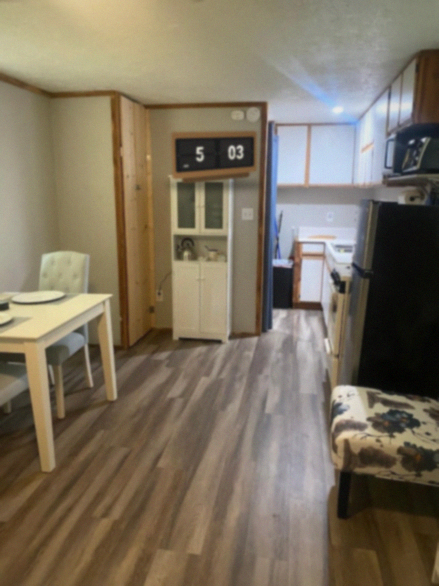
5 h 03 min
